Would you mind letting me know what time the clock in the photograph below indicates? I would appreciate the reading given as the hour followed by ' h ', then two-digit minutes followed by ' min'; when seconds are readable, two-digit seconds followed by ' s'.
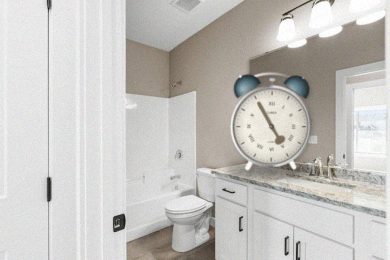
4 h 55 min
